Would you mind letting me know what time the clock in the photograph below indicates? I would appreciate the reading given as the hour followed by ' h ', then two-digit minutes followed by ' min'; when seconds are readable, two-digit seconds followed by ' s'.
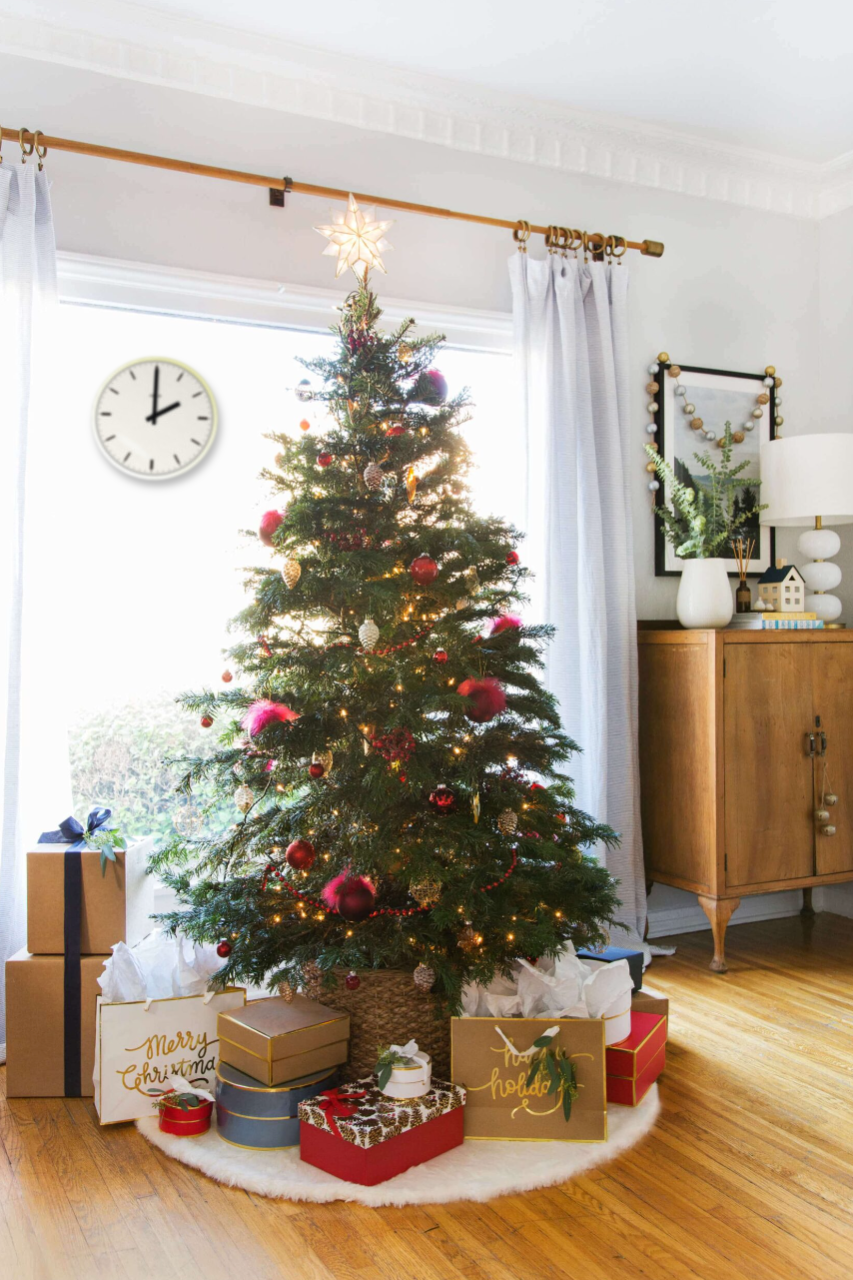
2 h 00 min
